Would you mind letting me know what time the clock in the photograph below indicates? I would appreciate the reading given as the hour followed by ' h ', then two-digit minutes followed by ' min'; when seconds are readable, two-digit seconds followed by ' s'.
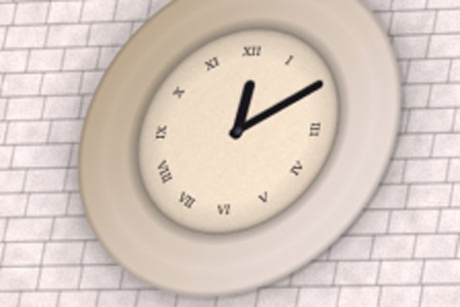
12 h 10 min
